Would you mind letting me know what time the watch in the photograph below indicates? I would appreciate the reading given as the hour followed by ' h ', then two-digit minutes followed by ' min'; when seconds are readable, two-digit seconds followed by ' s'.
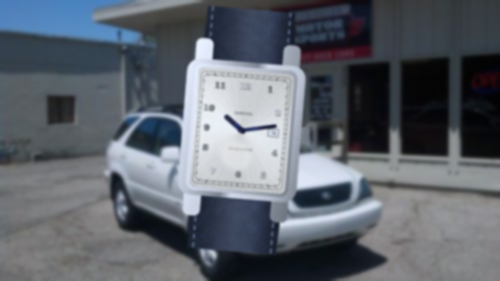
10 h 13 min
